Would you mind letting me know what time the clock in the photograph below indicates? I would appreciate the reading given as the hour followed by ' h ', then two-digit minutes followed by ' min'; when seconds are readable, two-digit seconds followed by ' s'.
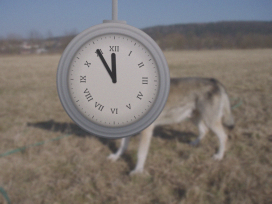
11 h 55 min
